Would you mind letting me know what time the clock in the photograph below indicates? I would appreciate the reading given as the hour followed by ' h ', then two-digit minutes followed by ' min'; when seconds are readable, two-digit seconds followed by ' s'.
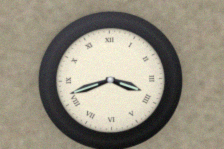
3 h 42 min
